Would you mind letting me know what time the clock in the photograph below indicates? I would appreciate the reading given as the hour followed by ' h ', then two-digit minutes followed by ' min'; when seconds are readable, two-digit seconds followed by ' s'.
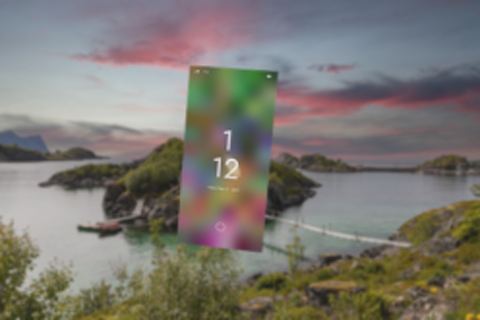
1 h 12 min
